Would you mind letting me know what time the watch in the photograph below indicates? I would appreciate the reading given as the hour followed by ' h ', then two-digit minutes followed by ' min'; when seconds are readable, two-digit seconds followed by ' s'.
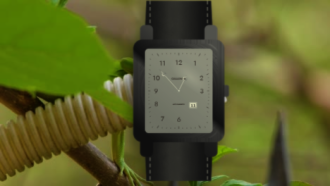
12 h 53 min
